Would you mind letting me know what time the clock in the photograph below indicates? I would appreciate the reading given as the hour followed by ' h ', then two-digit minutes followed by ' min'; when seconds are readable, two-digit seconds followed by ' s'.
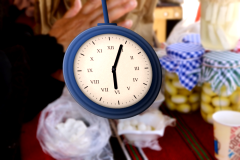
6 h 04 min
